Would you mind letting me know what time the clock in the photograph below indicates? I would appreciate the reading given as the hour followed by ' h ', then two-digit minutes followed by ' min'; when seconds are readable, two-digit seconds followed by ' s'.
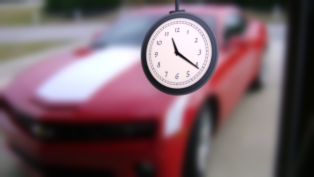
11 h 21 min
